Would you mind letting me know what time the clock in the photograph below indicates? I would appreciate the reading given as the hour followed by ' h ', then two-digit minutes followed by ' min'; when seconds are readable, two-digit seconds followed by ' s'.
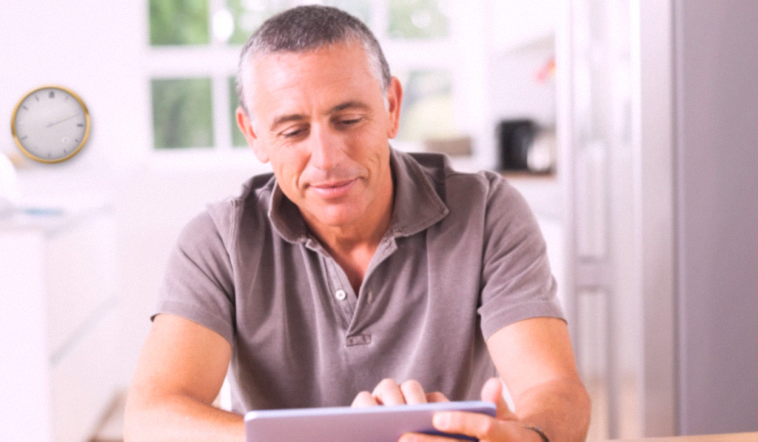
2 h 11 min
